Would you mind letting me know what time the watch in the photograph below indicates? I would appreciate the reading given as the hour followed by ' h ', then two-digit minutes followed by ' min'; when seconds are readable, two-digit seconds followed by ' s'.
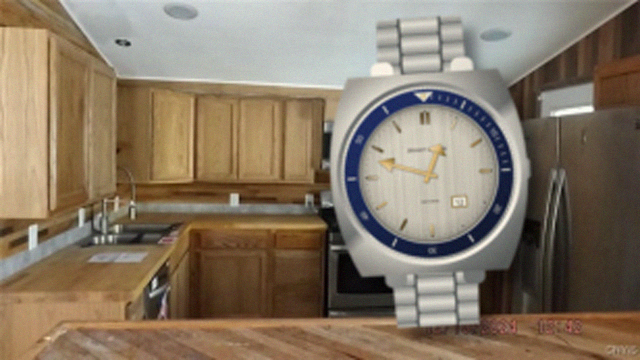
12 h 48 min
